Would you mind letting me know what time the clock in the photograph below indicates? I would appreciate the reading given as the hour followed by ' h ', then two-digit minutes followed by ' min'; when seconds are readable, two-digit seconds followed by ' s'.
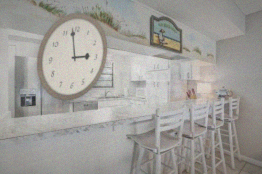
2 h 58 min
